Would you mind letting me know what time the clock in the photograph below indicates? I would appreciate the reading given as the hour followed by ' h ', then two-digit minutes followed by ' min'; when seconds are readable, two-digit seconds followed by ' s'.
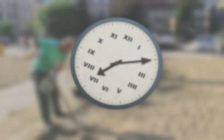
7 h 10 min
